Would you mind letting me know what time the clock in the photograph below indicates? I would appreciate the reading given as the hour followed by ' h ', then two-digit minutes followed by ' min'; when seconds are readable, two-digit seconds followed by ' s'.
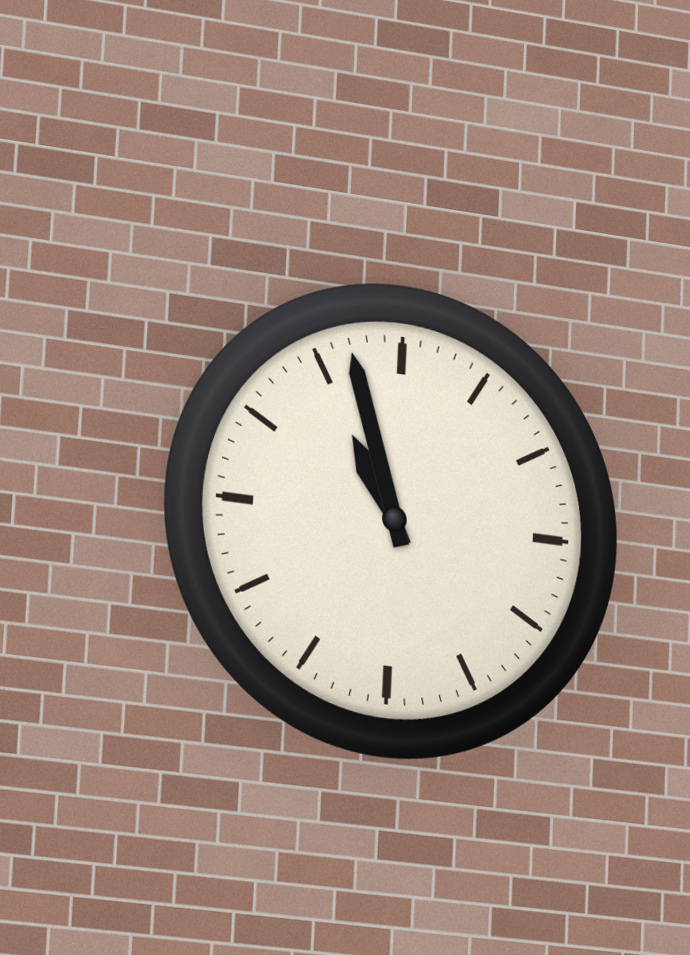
10 h 57 min
